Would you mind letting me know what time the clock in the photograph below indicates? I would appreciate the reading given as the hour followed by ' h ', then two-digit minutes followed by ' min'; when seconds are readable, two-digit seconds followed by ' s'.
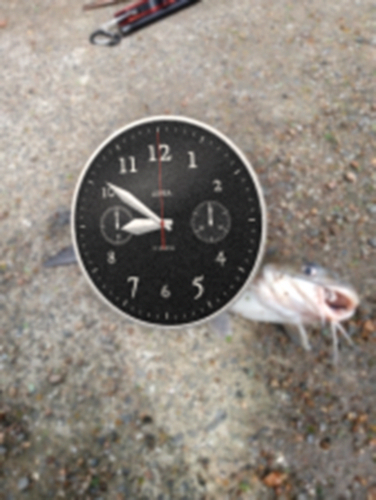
8 h 51 min
